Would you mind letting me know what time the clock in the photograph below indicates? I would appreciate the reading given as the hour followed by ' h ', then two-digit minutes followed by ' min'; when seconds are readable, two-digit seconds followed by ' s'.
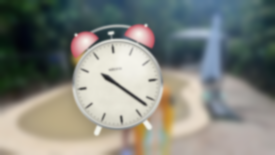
10 h 22 min
